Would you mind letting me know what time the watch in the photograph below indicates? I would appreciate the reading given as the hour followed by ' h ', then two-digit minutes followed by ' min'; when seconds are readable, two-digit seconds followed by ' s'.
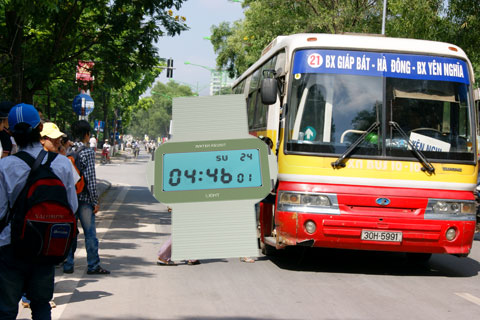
4 h 46 min 01 s
